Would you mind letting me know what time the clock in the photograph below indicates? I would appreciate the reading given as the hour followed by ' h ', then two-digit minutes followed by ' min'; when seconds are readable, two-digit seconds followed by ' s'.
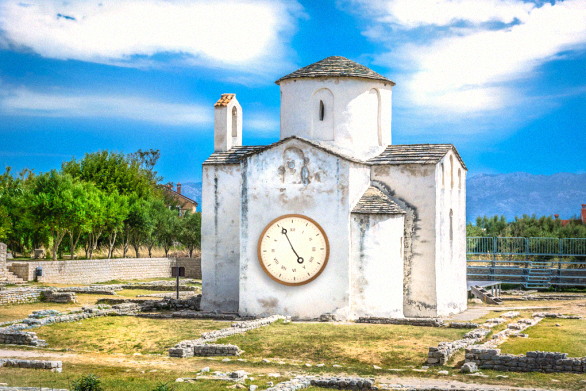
4 h 56 min
